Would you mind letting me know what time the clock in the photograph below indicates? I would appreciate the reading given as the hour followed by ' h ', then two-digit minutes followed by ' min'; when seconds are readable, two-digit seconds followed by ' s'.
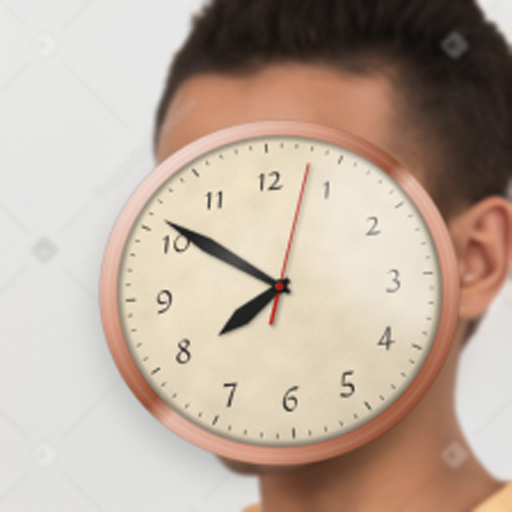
7 h 51 min 03 s
